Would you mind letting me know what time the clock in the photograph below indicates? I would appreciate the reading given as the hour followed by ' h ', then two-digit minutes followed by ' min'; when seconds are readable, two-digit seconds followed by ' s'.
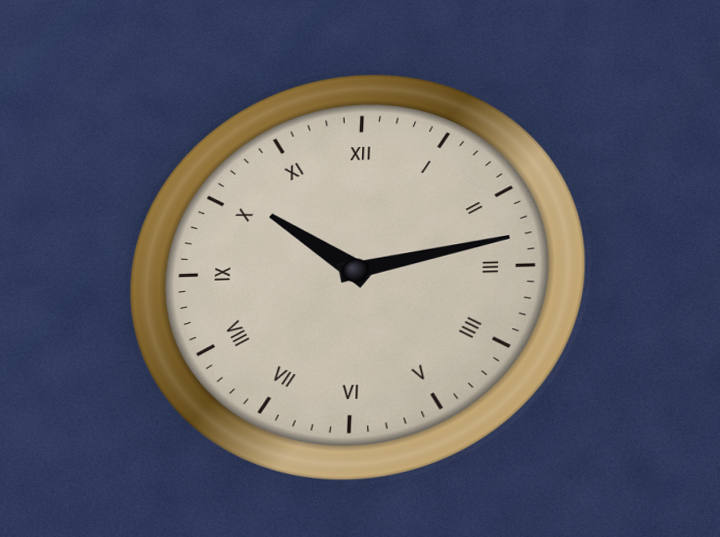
10 h 13 min
